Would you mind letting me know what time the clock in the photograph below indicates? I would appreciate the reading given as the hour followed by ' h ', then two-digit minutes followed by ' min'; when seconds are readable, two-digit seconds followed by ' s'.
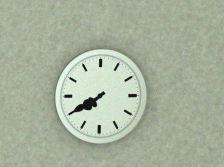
7 h 40 min
